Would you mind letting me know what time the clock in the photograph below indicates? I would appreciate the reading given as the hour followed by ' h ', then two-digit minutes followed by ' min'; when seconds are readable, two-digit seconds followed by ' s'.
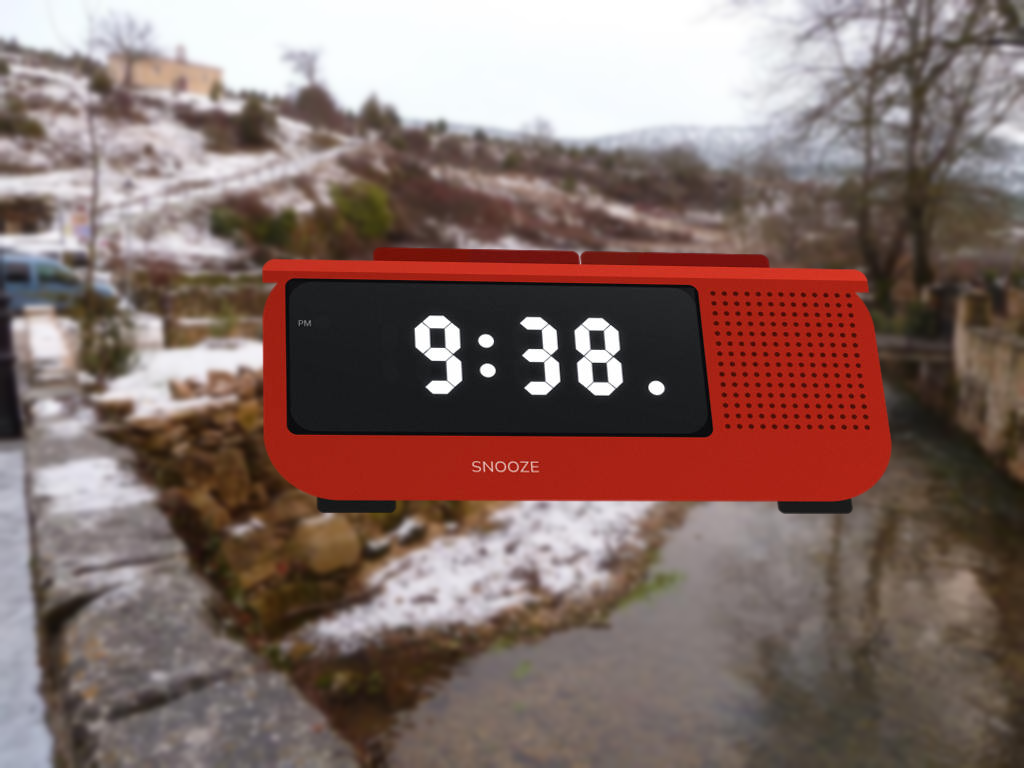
9 h 38 min
